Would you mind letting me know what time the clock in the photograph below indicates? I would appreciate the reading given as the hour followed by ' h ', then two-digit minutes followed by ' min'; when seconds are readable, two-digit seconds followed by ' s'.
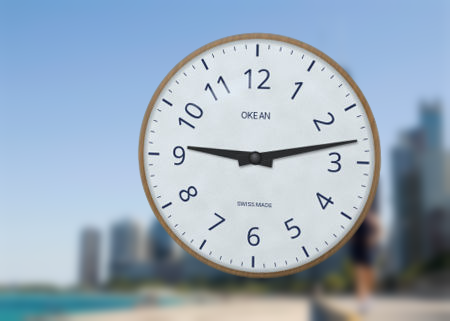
9 h 13 min
